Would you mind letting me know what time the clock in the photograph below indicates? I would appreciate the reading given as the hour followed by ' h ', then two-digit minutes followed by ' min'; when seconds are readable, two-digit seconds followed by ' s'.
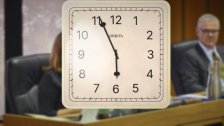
5 h 56 min
